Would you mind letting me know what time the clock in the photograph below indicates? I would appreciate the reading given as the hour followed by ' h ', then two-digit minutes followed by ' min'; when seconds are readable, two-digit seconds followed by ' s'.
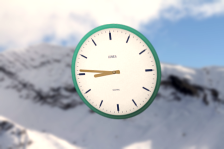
8 h 46 min
